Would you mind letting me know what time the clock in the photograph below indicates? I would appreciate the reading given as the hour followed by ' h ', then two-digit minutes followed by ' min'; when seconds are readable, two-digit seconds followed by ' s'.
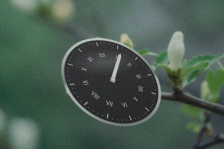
1 h 06 min
